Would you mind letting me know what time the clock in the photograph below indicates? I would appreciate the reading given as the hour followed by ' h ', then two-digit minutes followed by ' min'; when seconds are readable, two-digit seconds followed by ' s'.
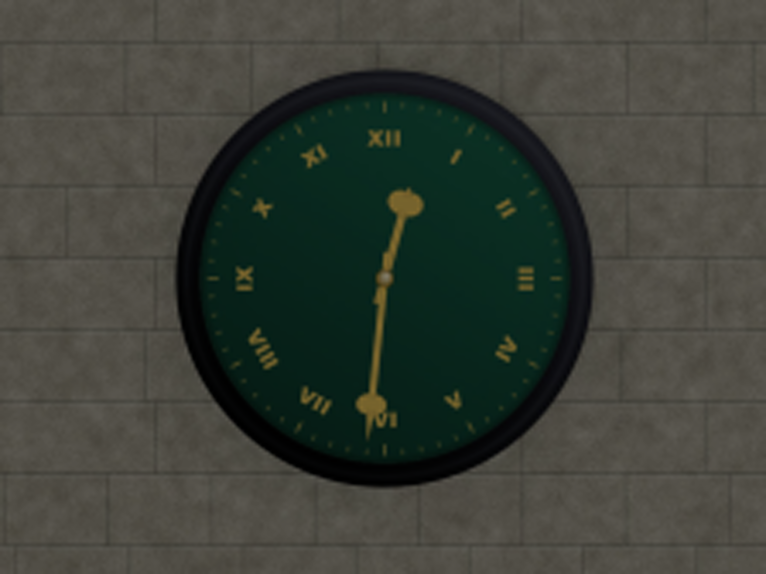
12 h 31 min
